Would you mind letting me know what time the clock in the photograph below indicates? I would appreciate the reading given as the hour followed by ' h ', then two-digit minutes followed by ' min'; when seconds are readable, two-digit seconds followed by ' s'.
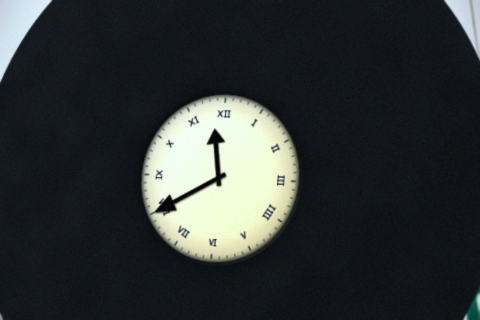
11 h 40 min
